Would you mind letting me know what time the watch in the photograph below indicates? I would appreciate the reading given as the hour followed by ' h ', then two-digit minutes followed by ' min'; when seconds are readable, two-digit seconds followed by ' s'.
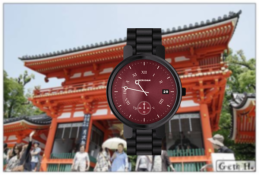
10 h 47 min
